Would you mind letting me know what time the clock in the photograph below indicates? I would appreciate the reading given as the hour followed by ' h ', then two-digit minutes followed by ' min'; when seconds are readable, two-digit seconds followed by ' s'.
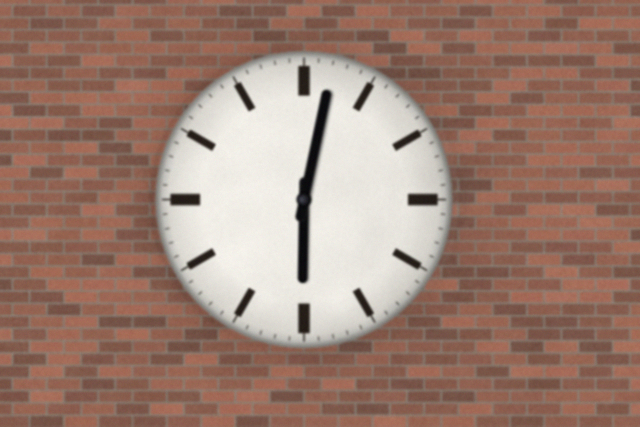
6 h 02 min
